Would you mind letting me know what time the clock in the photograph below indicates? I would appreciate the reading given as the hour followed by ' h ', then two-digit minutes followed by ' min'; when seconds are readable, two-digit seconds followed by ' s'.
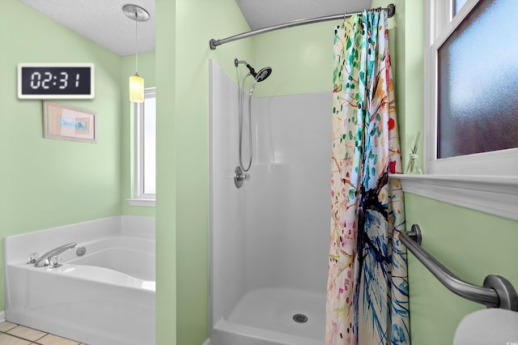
2 h 31 min
